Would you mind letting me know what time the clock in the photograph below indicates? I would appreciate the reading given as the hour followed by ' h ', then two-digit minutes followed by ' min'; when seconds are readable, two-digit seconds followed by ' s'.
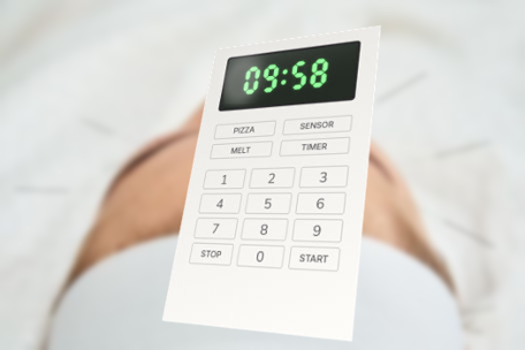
9 h 58 min
